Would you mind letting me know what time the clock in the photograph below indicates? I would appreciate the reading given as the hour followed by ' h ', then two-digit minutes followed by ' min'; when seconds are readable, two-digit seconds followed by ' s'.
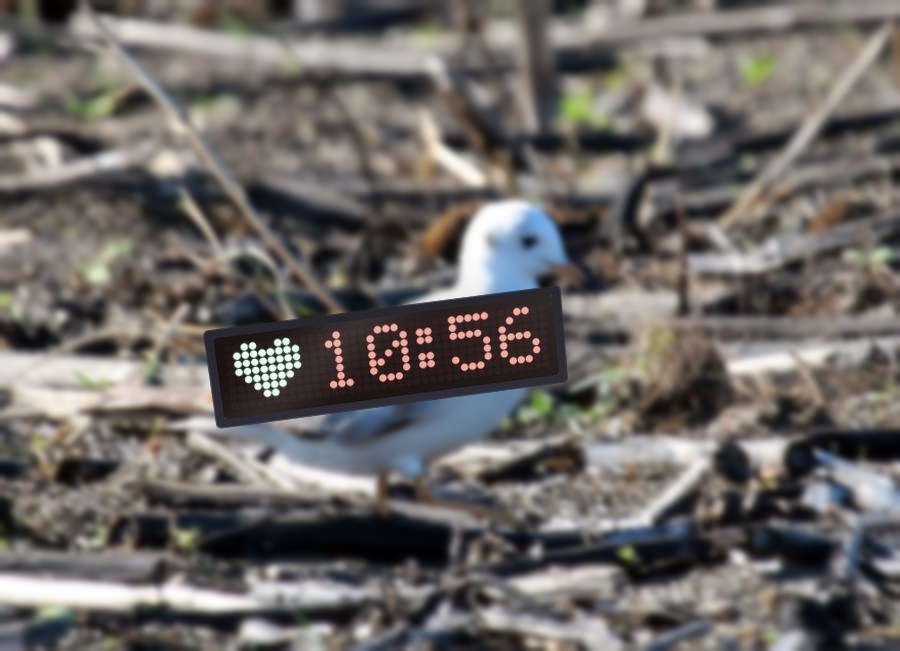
10 h 56 min
